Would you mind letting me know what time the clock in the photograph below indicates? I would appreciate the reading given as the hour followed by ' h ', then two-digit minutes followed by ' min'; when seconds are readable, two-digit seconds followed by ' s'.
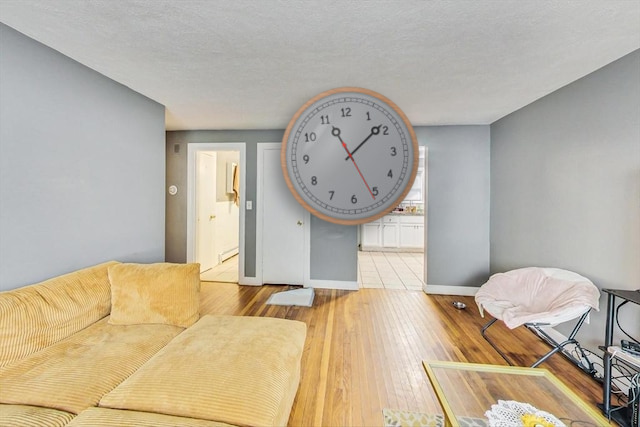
11 h 08 min 26 s
